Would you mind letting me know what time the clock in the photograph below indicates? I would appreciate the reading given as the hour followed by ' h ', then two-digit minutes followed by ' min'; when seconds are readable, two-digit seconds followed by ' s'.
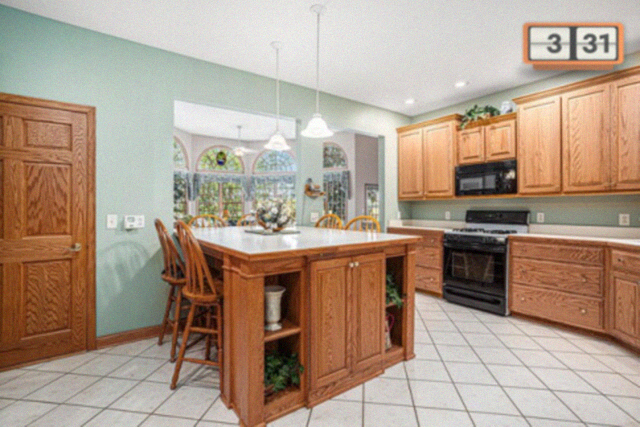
3 h 31 min
